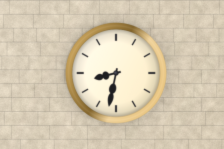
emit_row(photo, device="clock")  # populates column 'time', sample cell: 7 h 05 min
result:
8 h 32 min
